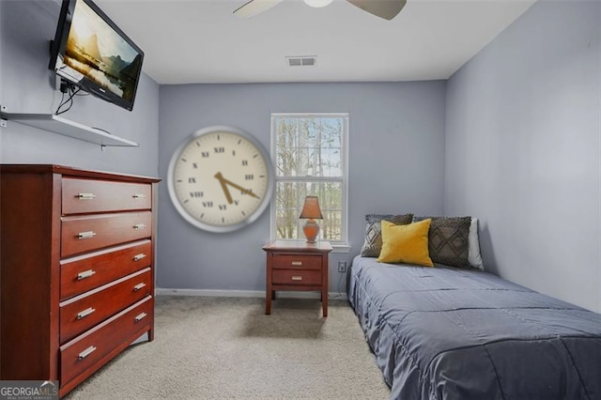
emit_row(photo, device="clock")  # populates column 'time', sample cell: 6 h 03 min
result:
5 h 20 min
